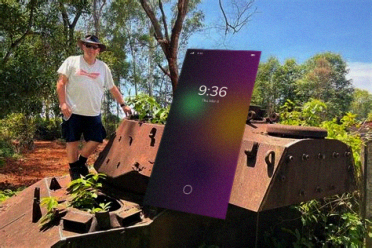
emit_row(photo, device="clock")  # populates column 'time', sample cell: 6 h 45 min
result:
9 h 36 min
